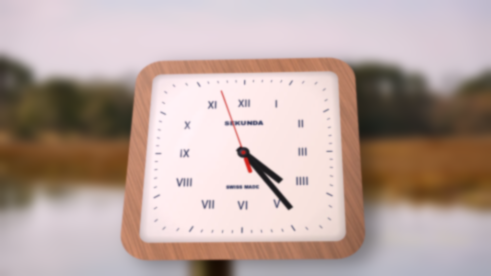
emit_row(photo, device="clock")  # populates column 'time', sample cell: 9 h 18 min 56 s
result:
4 h 23 min 57 s
